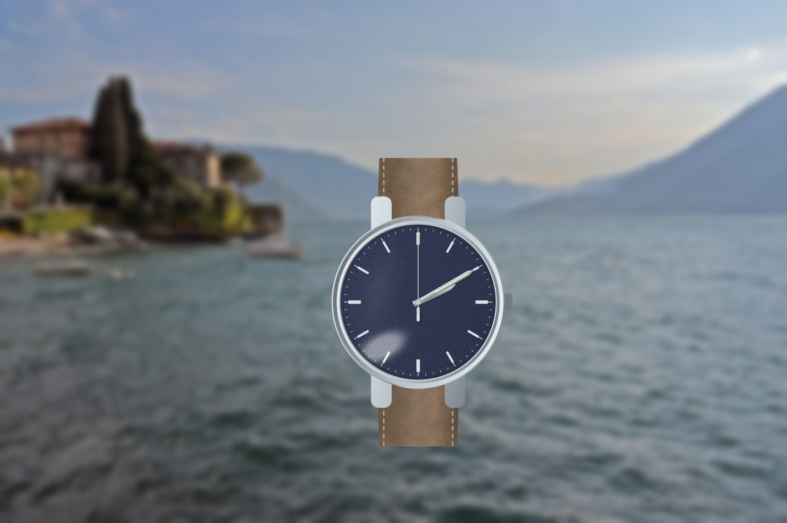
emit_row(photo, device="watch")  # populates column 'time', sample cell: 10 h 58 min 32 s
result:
2 h 10 min 00 s
